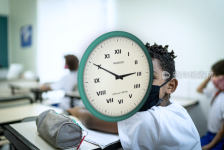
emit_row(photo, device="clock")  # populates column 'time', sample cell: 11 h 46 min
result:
2 h 50 min
